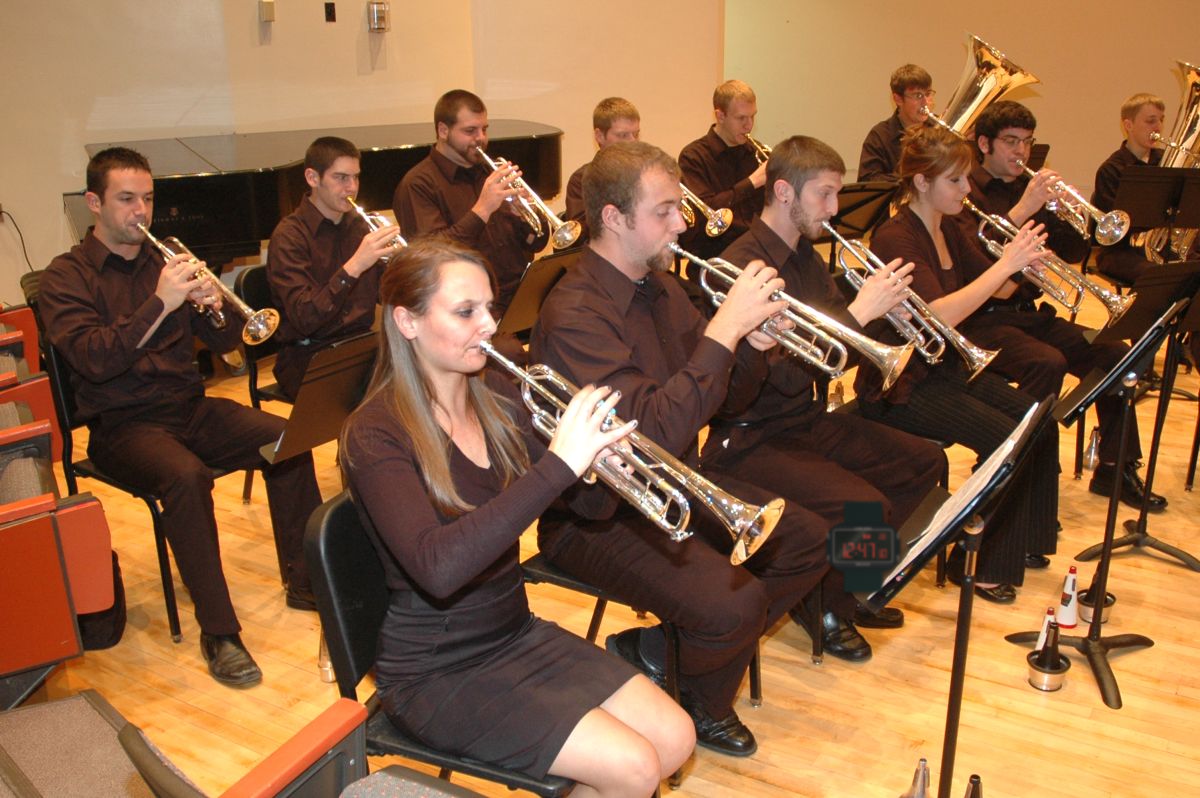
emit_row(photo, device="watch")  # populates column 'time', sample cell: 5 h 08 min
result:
12 h 47 min
